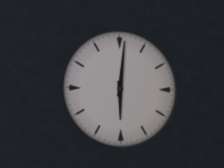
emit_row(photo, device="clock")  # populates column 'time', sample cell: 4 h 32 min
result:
6 h 01 min
